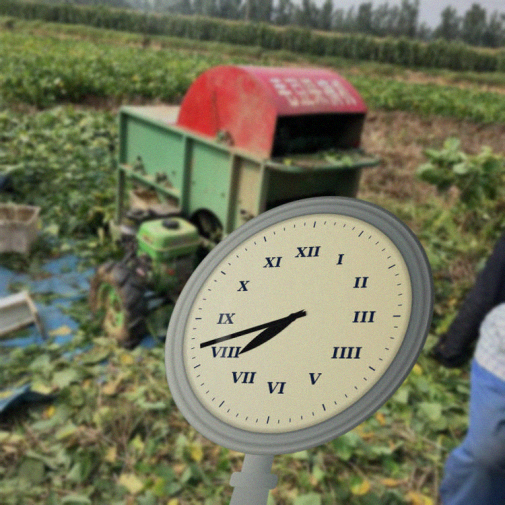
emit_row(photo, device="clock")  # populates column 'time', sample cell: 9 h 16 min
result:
7 h 42 min
